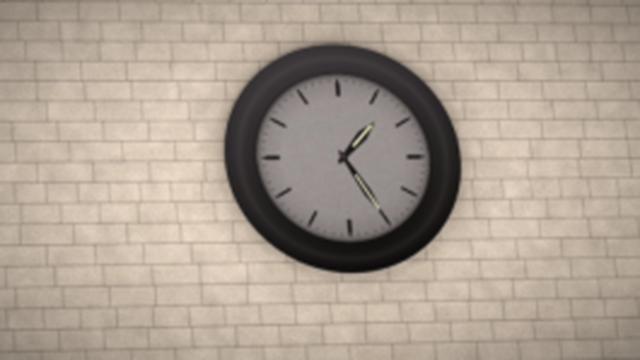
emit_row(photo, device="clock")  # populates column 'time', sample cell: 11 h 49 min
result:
1 h 25 min
